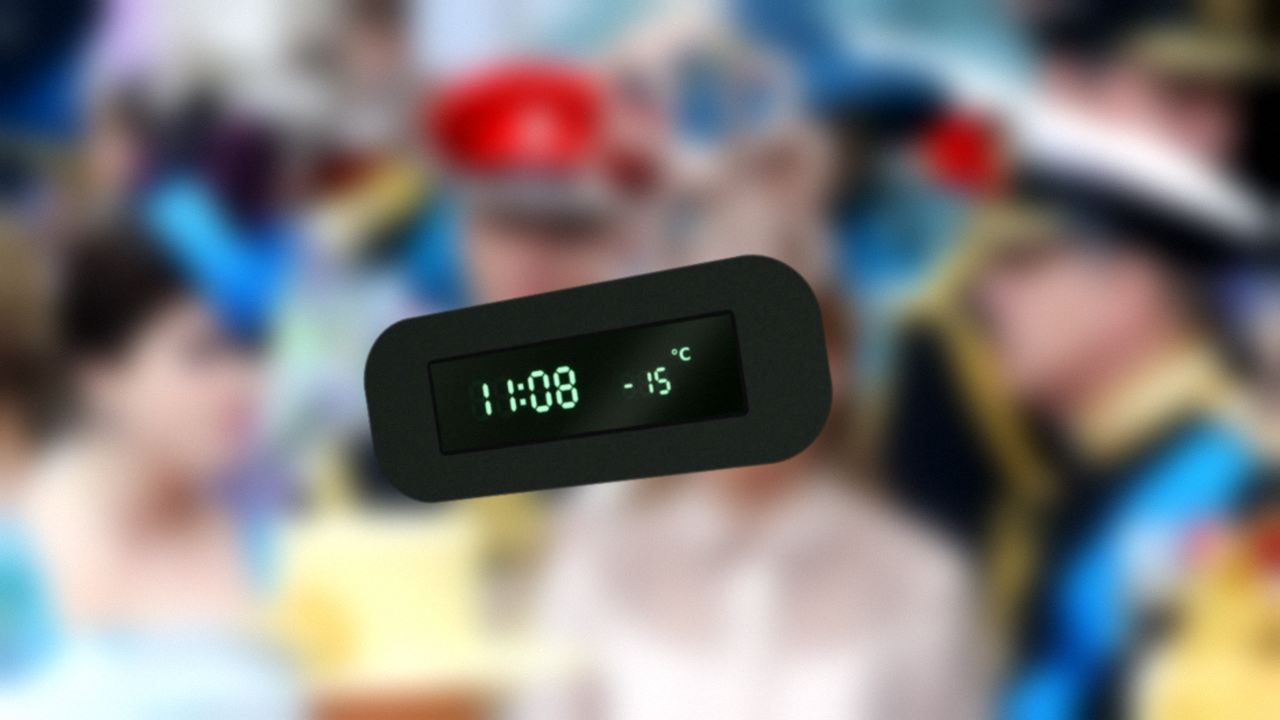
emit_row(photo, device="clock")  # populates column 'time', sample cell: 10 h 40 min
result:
11 h 08 min
